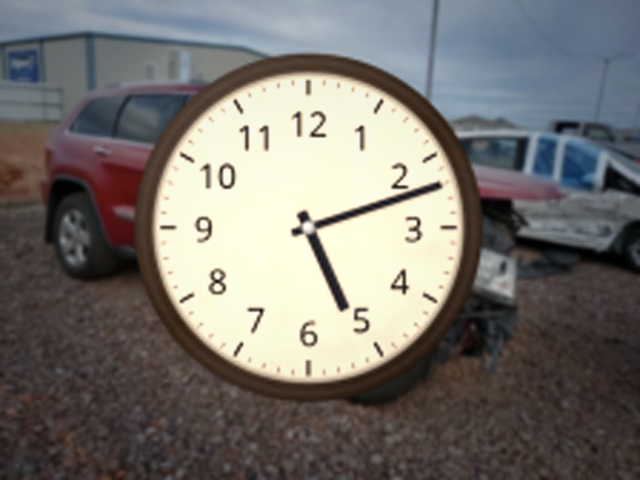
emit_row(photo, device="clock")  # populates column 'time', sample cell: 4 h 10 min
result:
5 h 12 min
